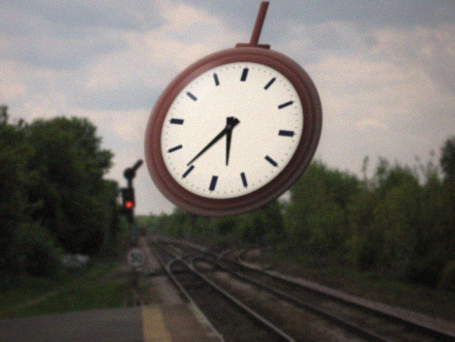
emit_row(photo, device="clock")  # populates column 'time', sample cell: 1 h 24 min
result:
5 h 36 min
